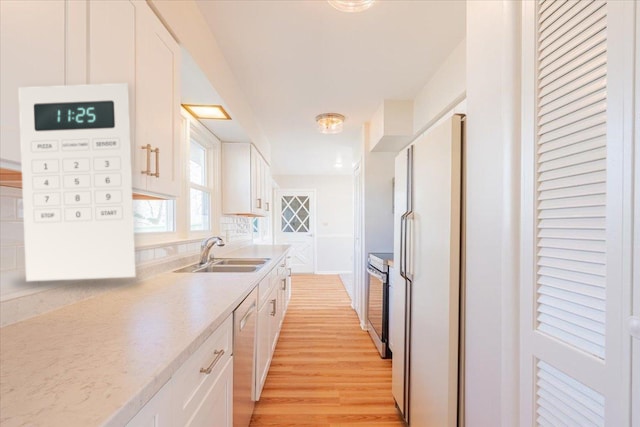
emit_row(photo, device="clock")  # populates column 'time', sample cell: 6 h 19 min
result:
11 h 25 min
